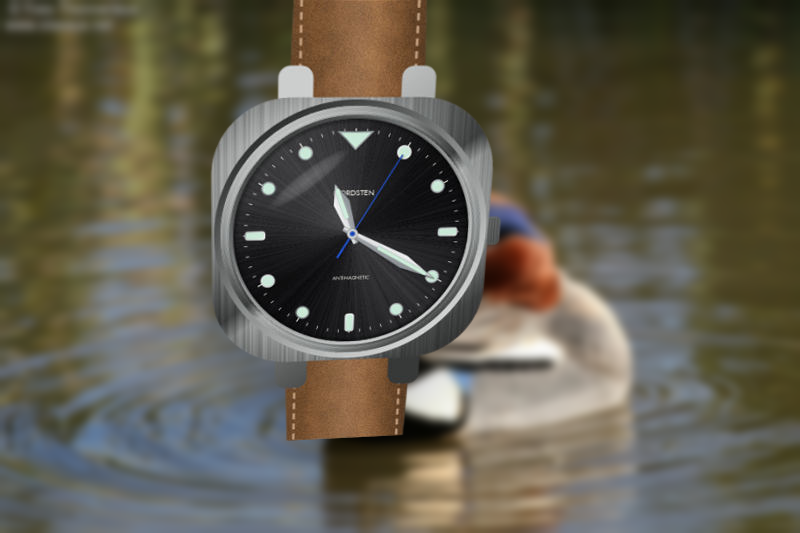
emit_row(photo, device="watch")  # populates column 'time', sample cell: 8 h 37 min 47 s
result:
11 h 20 min 05 s
